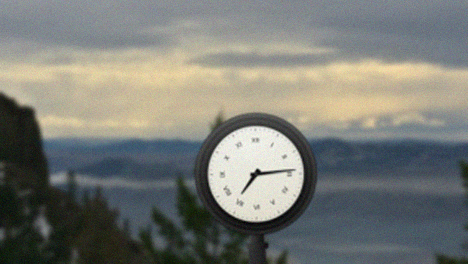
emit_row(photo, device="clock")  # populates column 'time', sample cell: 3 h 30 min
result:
7 h 14 min
